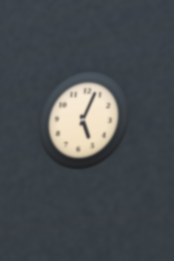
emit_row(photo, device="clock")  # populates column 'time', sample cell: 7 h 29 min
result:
5 h 03 min
